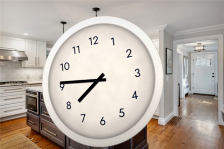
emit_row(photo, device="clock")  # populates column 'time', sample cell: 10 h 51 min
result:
7 h 46 min
